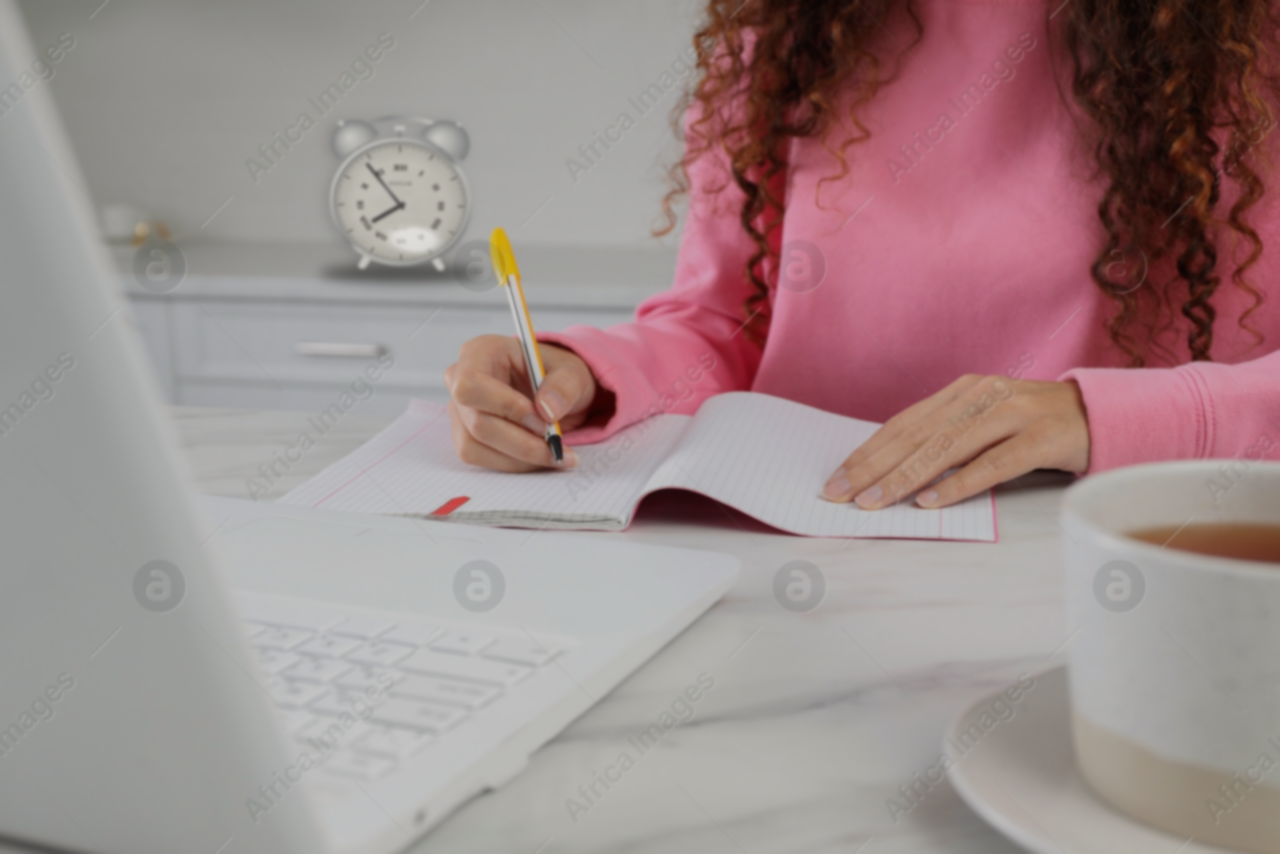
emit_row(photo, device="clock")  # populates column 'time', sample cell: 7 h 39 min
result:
7 h 54 min
